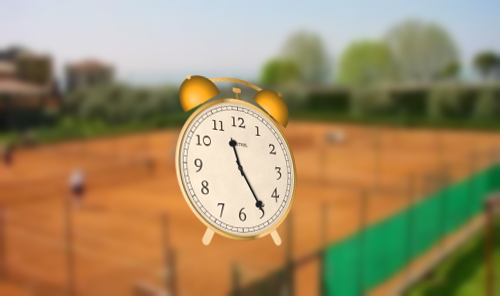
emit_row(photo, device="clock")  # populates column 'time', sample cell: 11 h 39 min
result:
11 h 25 min
